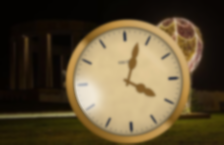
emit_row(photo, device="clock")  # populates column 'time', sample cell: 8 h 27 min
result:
4 h 03 min
